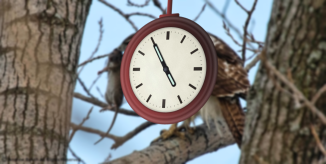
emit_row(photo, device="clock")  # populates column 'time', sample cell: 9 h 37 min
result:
4 h 55 min
